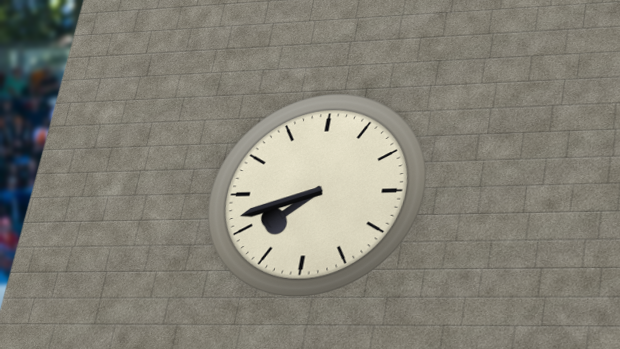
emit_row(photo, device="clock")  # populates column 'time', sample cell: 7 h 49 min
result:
7 h 42 min
